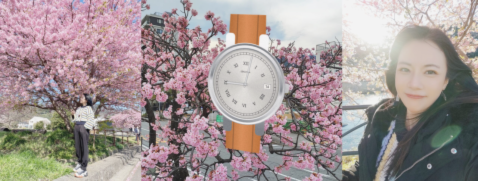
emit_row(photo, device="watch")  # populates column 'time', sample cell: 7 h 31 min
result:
9 h 02 min
